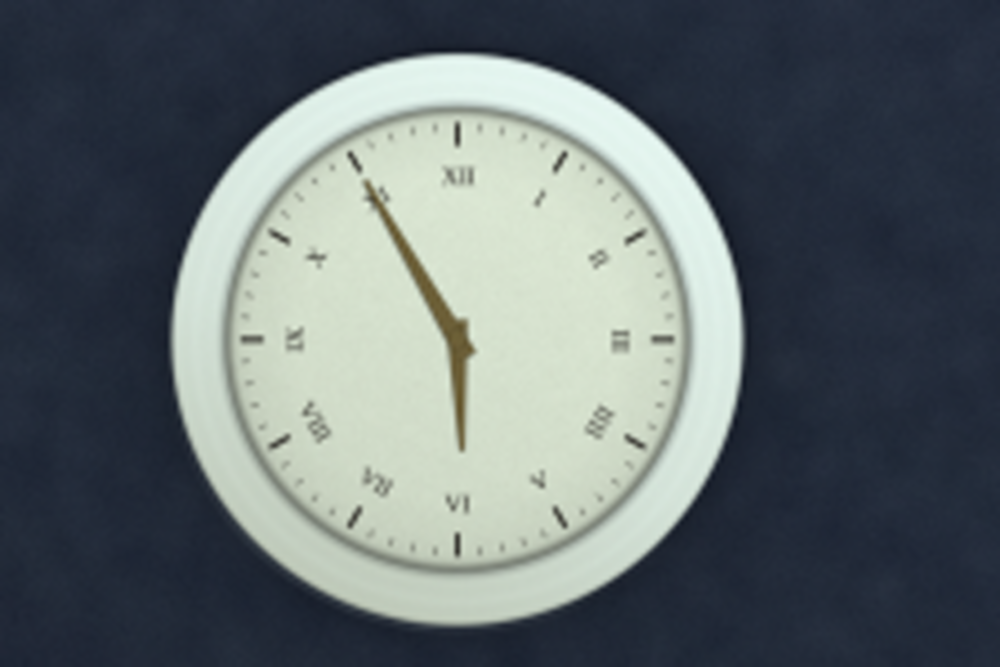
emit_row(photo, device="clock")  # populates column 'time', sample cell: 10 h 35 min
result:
5 h 55 min
